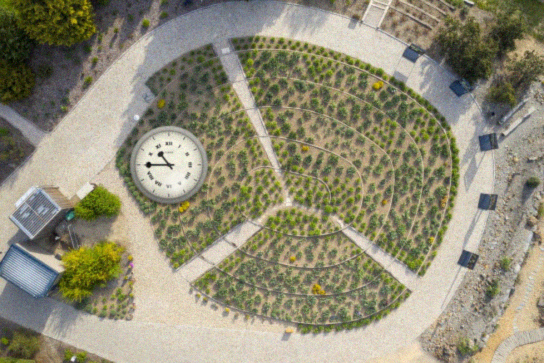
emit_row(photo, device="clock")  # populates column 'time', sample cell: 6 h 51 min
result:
10 h 45 min
